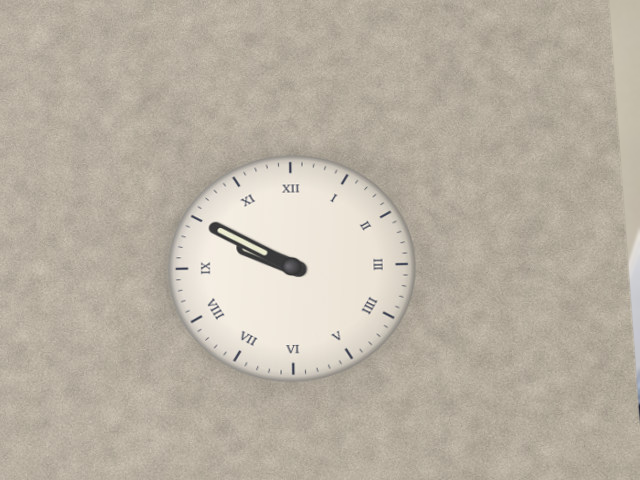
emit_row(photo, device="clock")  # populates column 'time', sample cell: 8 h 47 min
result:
9 h 50 min
